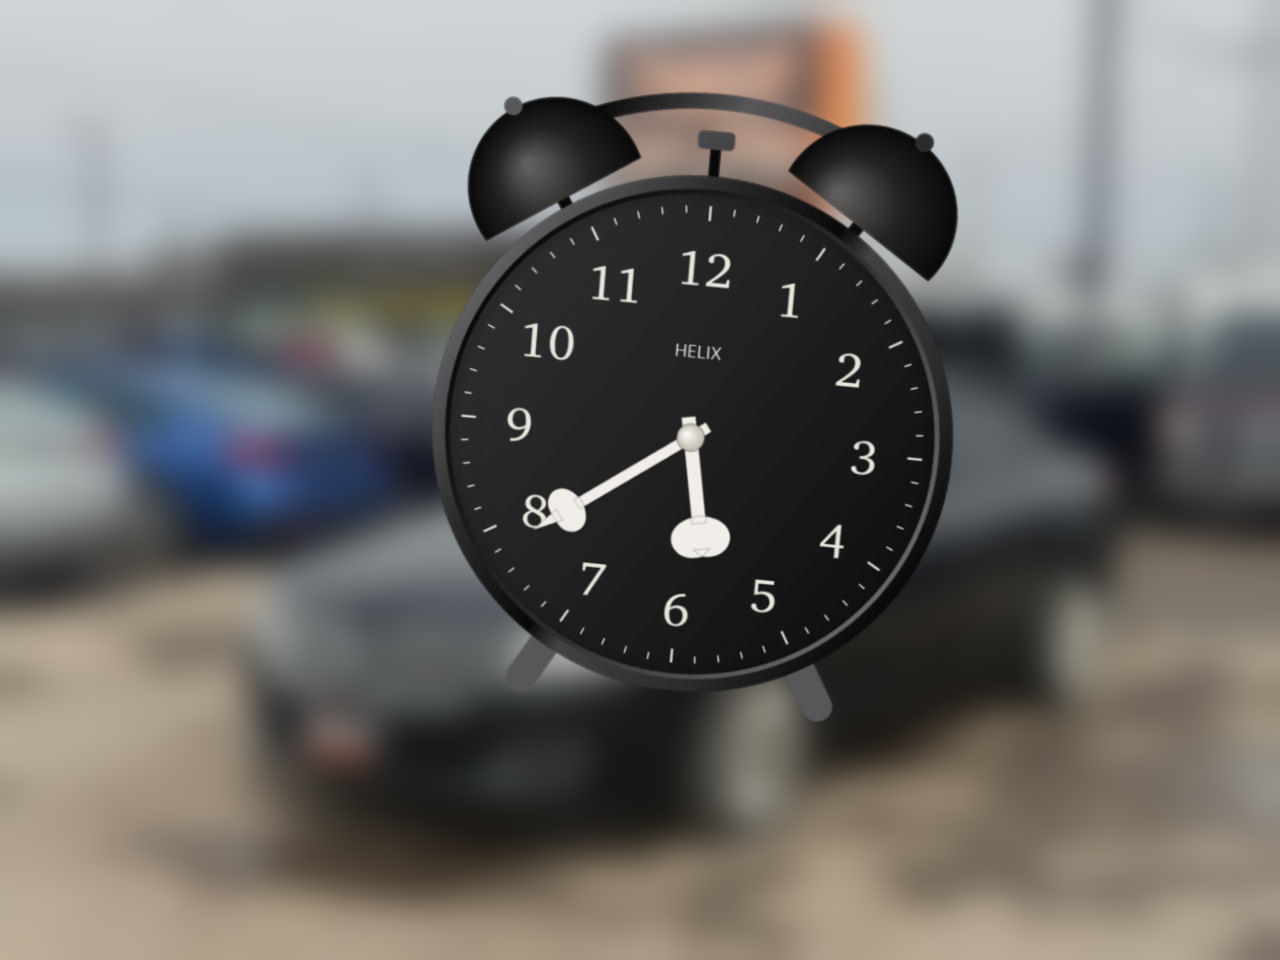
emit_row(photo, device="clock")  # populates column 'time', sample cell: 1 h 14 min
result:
5 h 39 min
